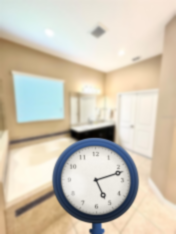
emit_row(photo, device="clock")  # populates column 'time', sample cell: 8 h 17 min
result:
5 h 12 min
